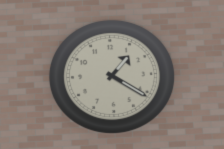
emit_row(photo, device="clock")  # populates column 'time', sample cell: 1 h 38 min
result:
1 h 21 min
